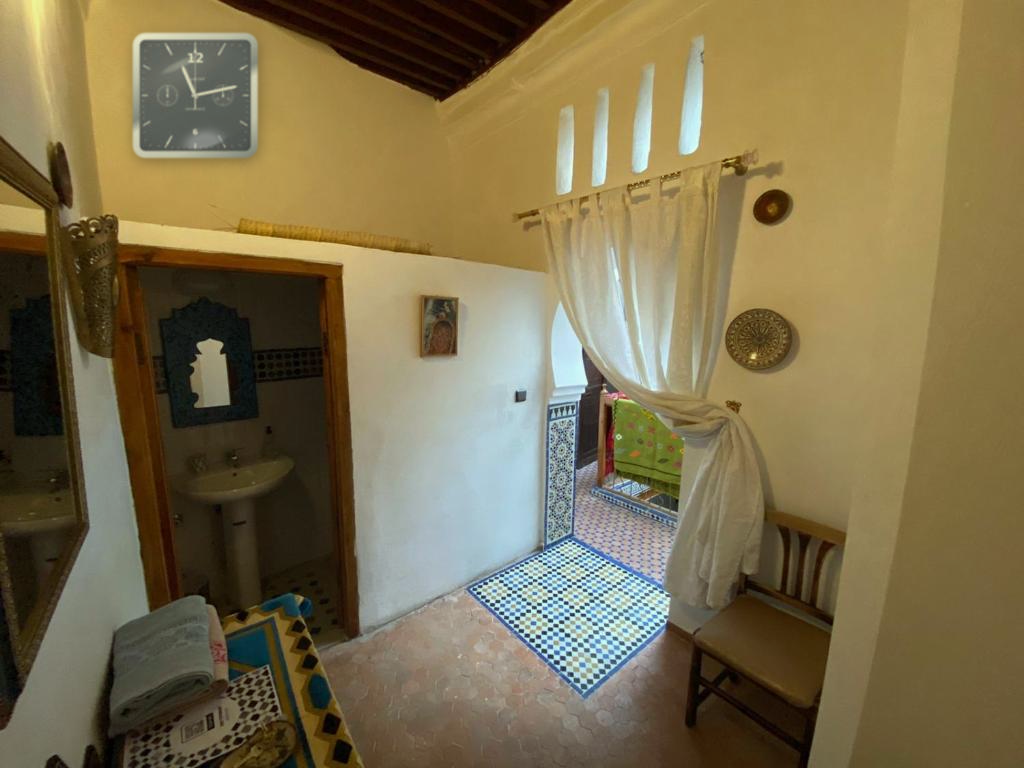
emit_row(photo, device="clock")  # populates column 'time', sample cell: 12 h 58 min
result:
11 h 13 min
